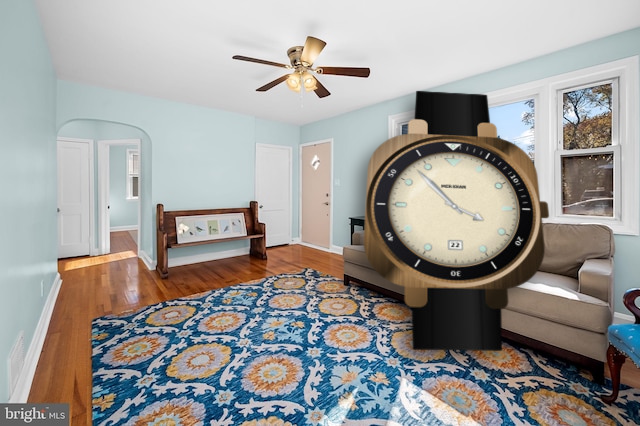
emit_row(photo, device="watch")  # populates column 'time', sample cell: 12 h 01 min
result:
3 h 53 min
